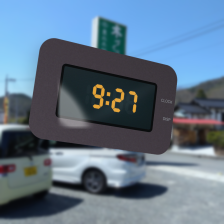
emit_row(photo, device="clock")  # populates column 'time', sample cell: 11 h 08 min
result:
9 h 27 min
